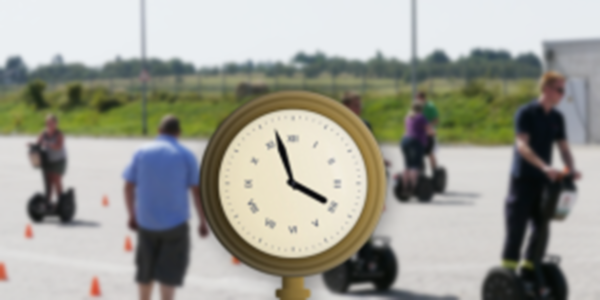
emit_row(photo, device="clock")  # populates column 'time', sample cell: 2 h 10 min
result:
3 h 57 min
